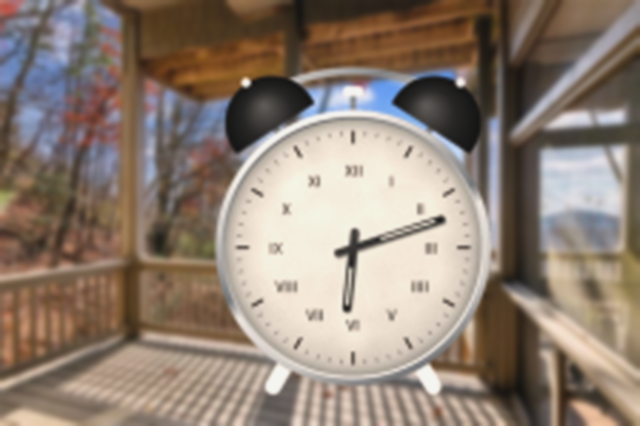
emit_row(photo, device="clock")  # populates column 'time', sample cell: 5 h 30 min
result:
6 h 12 min
